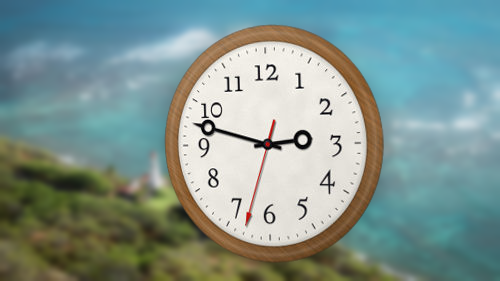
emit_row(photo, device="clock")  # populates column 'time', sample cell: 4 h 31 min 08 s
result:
2 h 47 min 33 s
